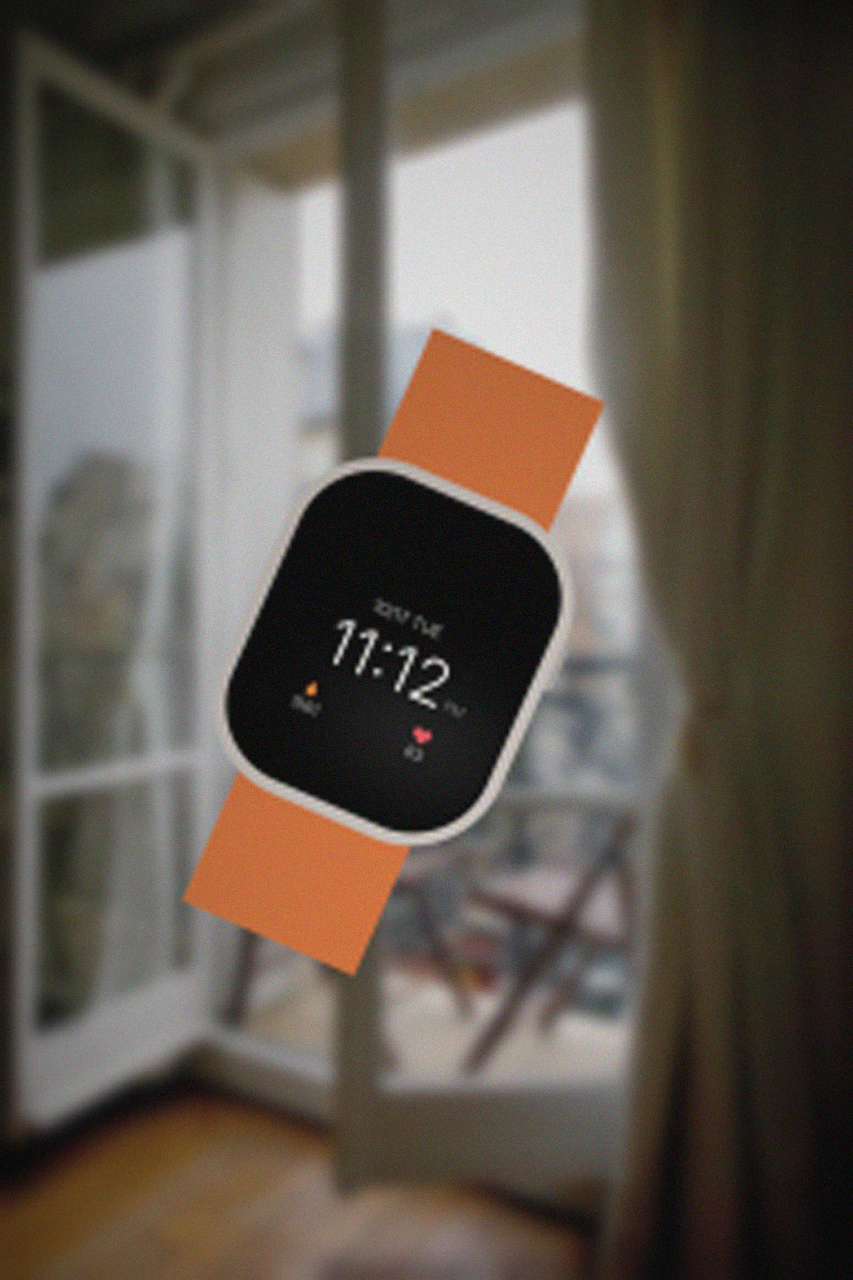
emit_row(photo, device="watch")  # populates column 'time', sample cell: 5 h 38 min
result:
11 h 12 min
